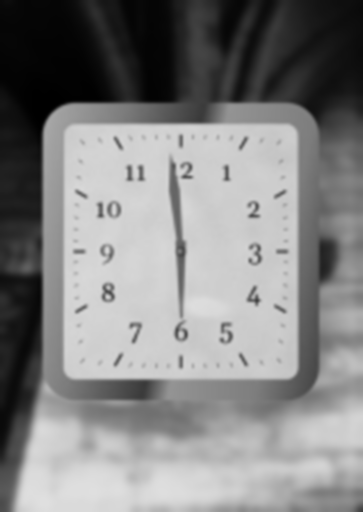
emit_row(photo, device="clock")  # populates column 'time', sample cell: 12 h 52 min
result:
5 h 59 min
